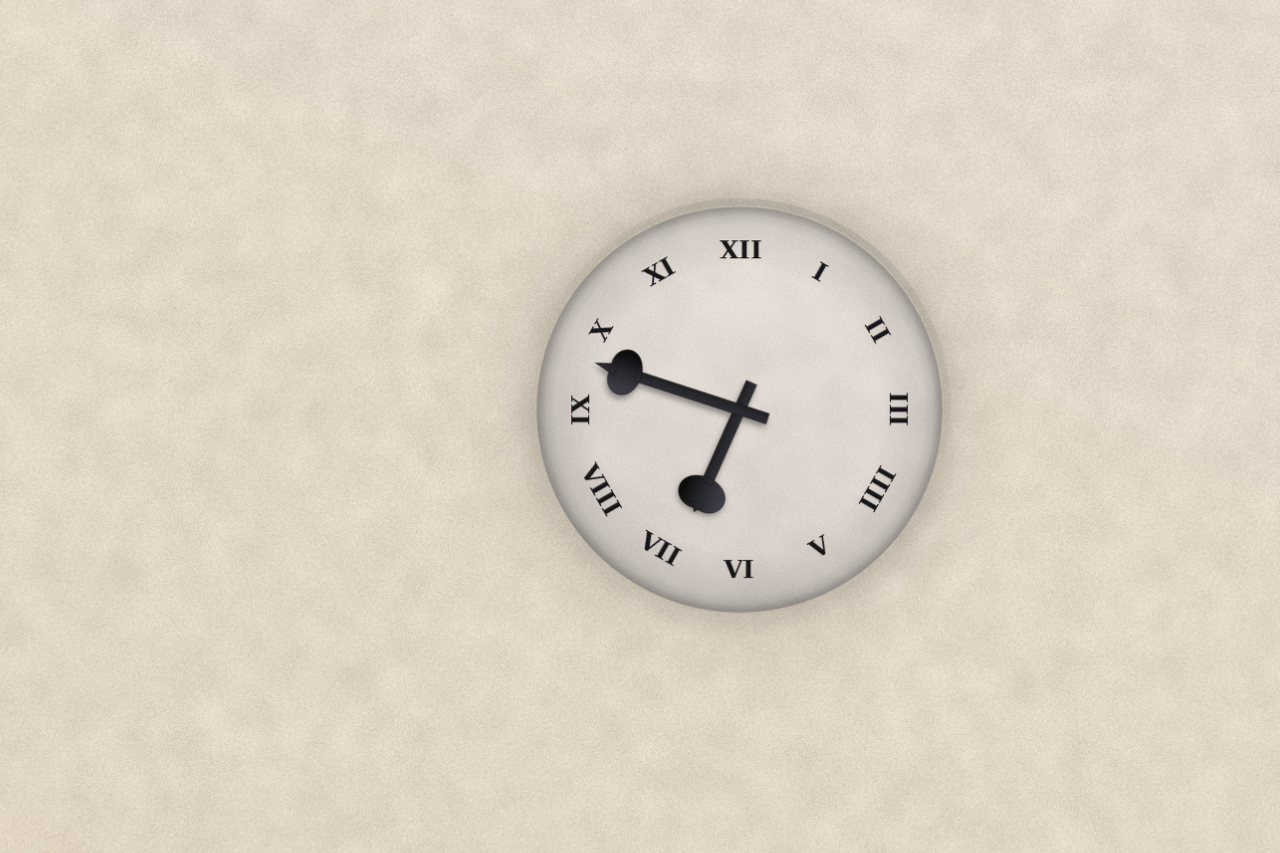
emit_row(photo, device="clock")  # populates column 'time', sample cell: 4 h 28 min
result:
6 h 48 min
